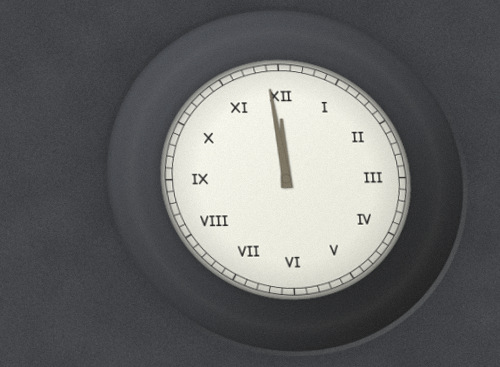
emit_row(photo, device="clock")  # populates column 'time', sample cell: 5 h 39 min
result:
11 h 59 min
